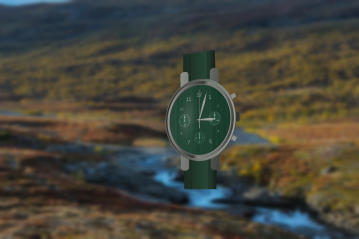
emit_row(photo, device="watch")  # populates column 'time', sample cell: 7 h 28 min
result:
3 h 03 min
